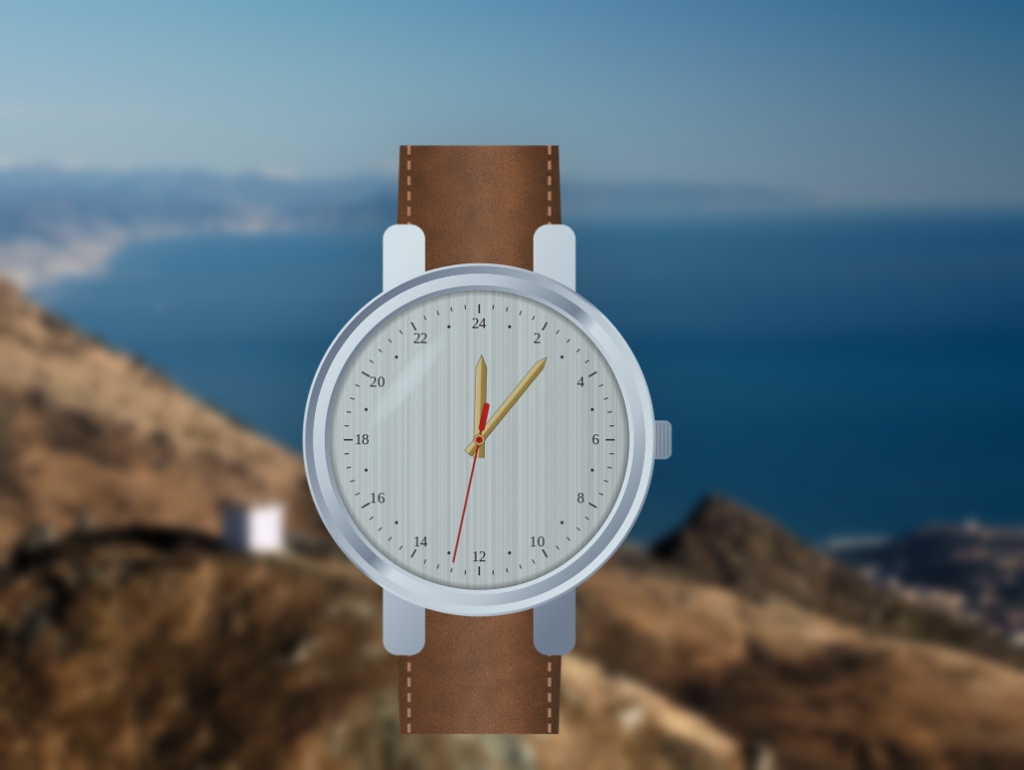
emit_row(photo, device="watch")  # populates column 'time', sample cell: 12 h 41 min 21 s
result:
0 h 06 min 32 s
